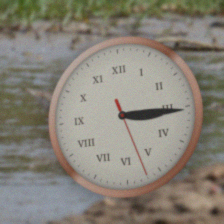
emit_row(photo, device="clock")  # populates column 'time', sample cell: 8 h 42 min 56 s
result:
3 h 15 min 27 s
